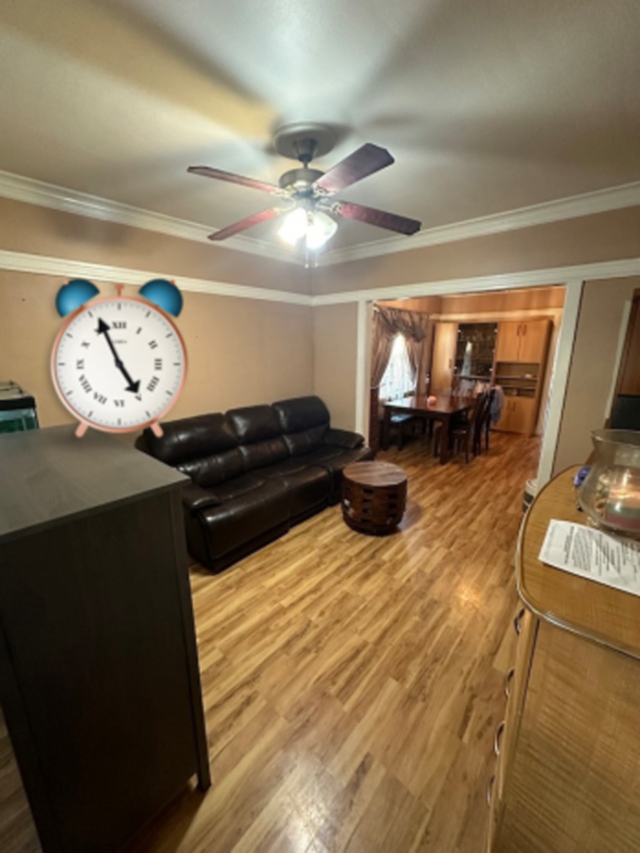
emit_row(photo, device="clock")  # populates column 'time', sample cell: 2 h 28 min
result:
4 h 56 min
